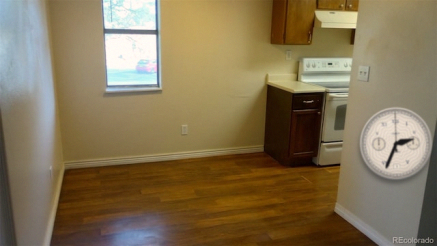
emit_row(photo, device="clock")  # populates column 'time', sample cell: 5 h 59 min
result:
2 h 34 min
